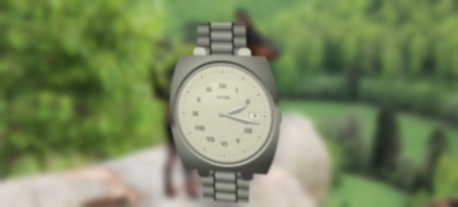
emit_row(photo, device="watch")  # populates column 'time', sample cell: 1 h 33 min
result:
2 h 17 min
